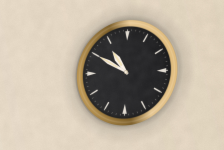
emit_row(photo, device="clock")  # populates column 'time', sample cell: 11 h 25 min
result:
10 h 50 min
